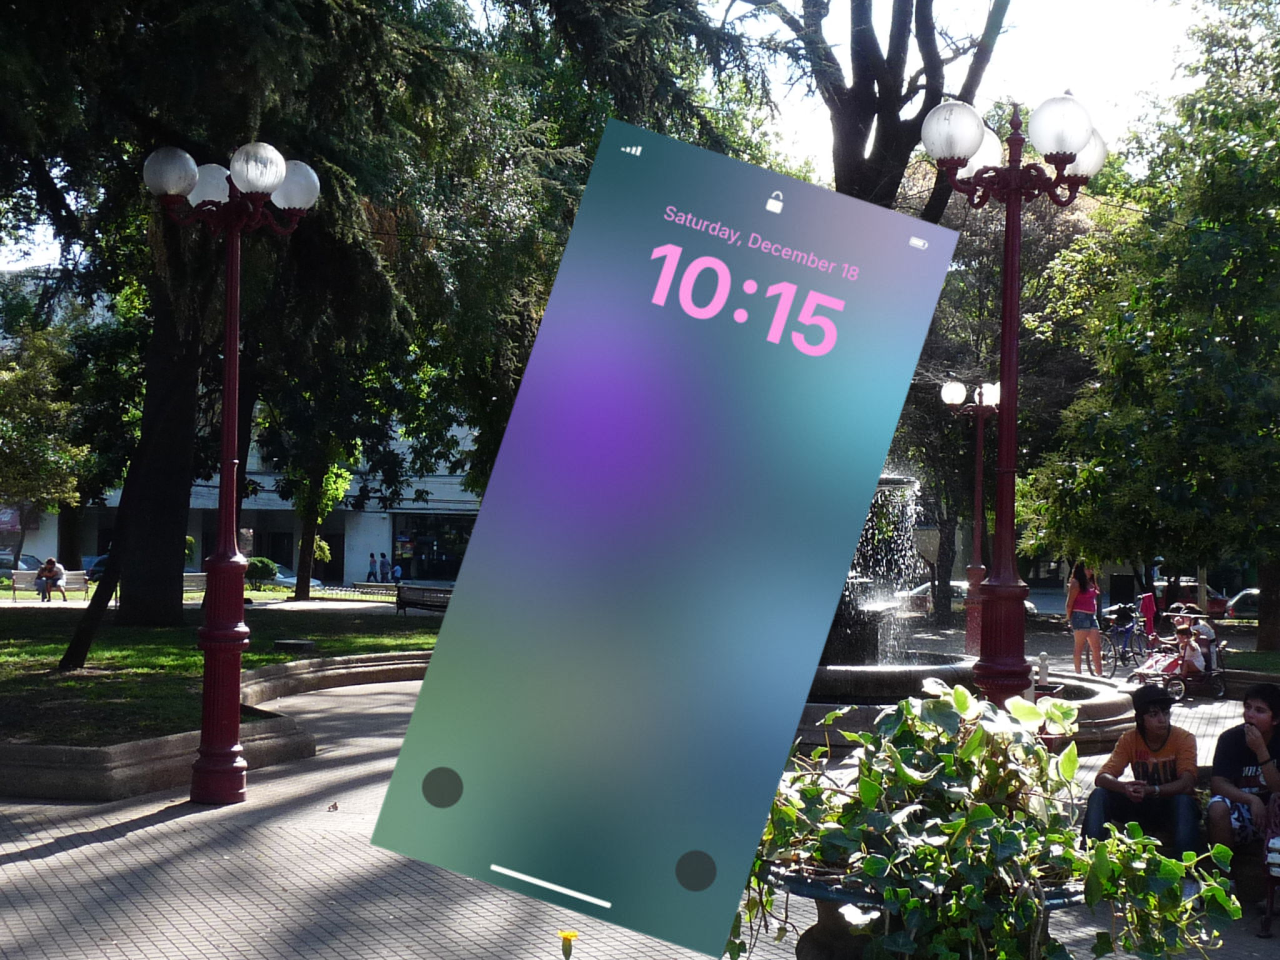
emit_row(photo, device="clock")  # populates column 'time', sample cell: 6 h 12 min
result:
10 h 15 min
